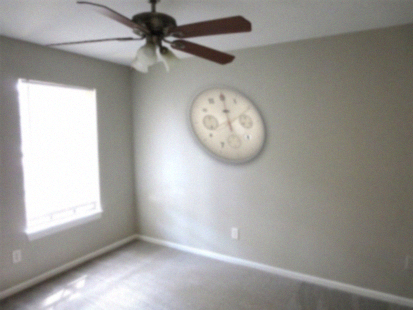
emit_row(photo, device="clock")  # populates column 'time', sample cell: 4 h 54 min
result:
8 h 10 min
